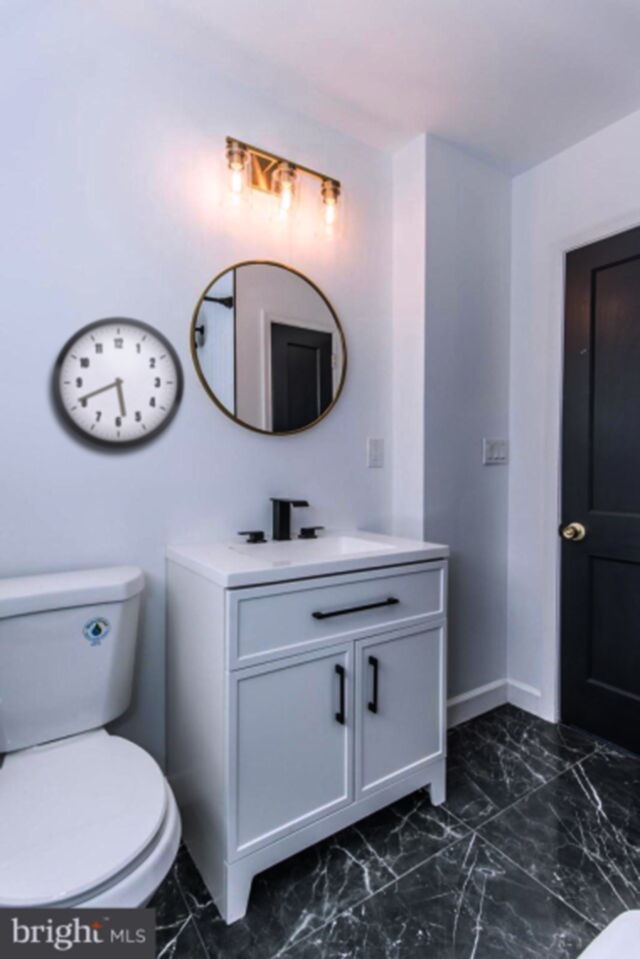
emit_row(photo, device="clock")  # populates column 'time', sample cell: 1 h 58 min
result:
5 h 41 min
